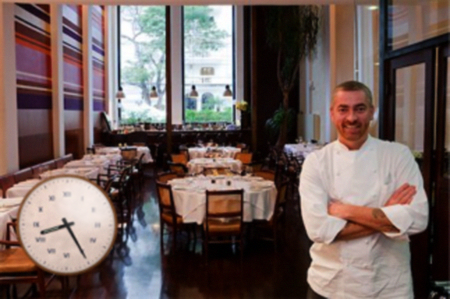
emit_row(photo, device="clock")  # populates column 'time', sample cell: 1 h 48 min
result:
8 h 25 min
